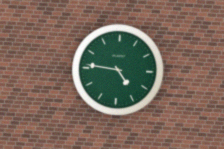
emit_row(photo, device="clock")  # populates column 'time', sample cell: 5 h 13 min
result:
4 h 46 min
